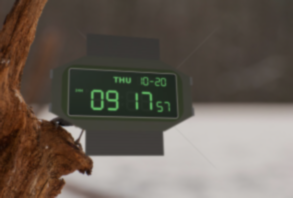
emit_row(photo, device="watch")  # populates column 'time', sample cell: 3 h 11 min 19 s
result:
9 h 17 min 57 s
